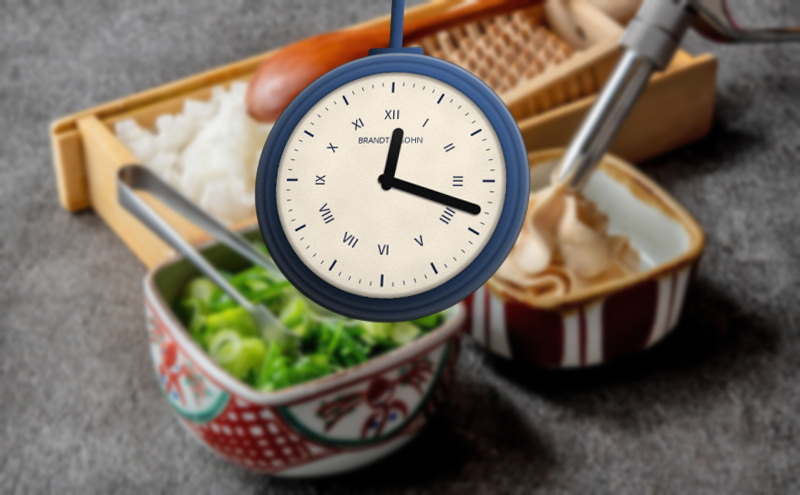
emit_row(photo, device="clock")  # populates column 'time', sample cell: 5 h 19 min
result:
12 h 18 min
